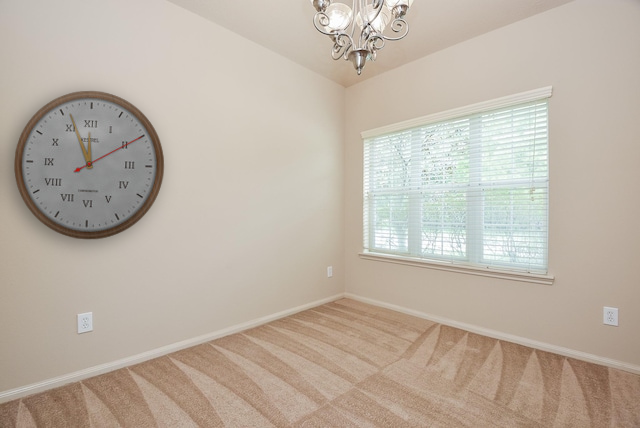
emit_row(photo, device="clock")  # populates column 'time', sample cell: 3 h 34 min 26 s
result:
11 h 56 min 10 s
